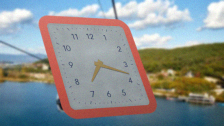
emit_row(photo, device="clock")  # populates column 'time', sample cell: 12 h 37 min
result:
7 h 18 min
